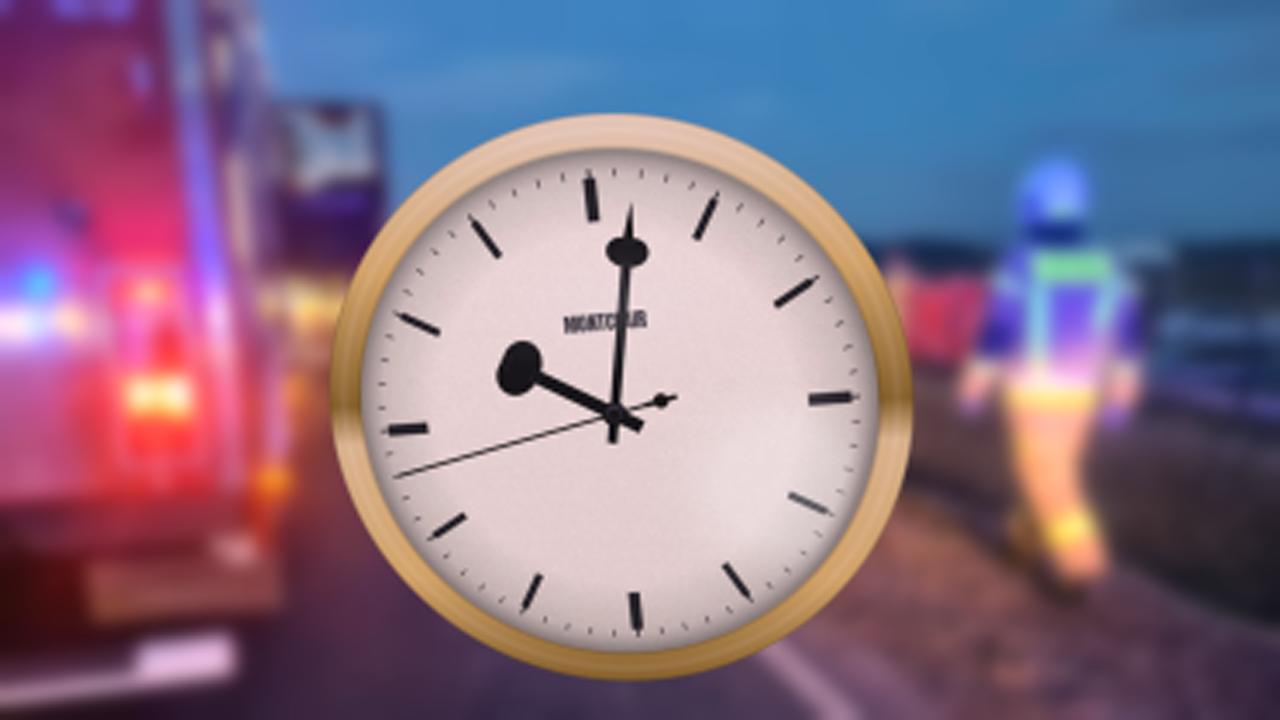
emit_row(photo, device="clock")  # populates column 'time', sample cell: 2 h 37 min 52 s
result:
10 h 01 min 43 s
